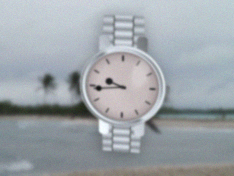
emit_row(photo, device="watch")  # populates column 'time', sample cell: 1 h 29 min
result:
9 h 44 min
